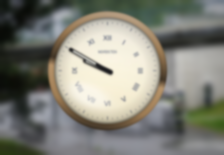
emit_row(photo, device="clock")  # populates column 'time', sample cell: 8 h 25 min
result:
9 h 50 min
